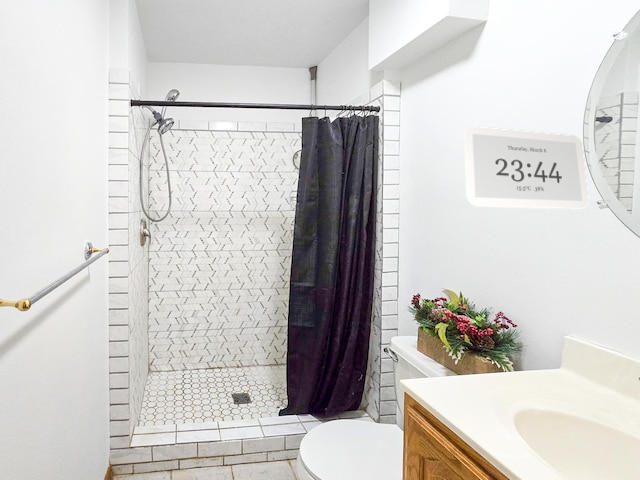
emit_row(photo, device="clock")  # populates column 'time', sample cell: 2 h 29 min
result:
23 h 44 min
